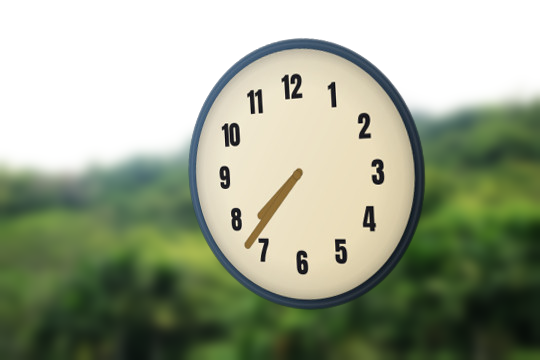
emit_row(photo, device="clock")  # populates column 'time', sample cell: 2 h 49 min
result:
7 h 37 min
